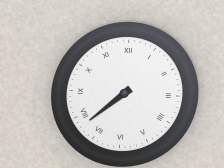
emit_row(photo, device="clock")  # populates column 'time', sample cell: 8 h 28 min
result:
7 h 38 min
